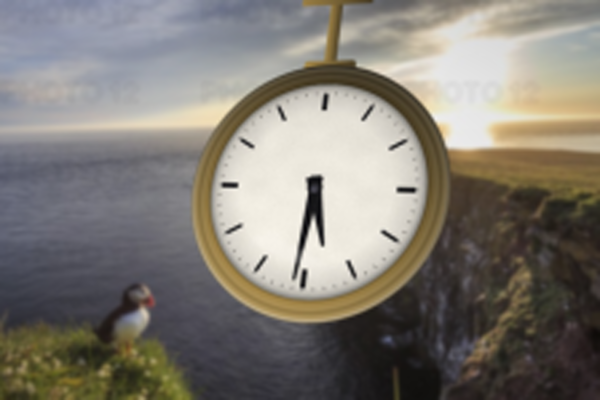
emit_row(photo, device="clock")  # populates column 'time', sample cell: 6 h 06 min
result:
5 h 31 min
